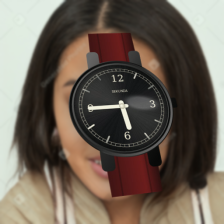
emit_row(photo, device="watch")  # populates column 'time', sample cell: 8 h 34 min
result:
5 h 45 min
